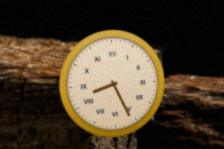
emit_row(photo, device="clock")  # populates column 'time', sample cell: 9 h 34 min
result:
8 h 26 min
